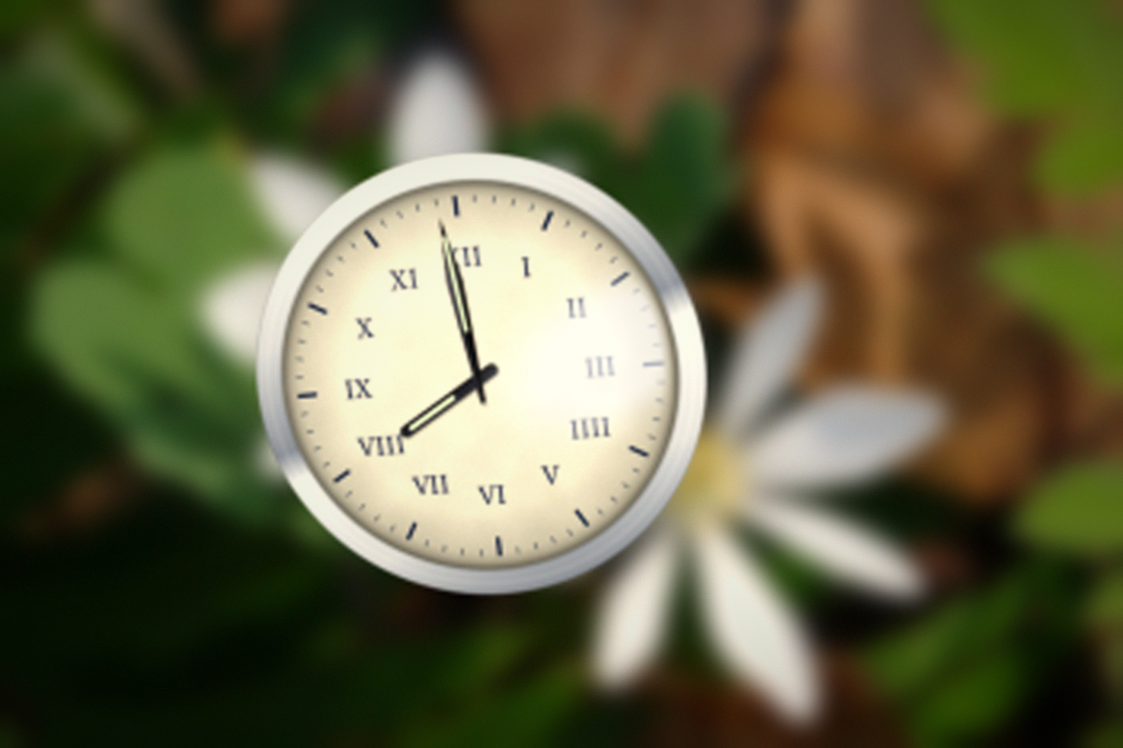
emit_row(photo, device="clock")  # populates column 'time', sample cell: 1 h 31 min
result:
7 h 59 min
